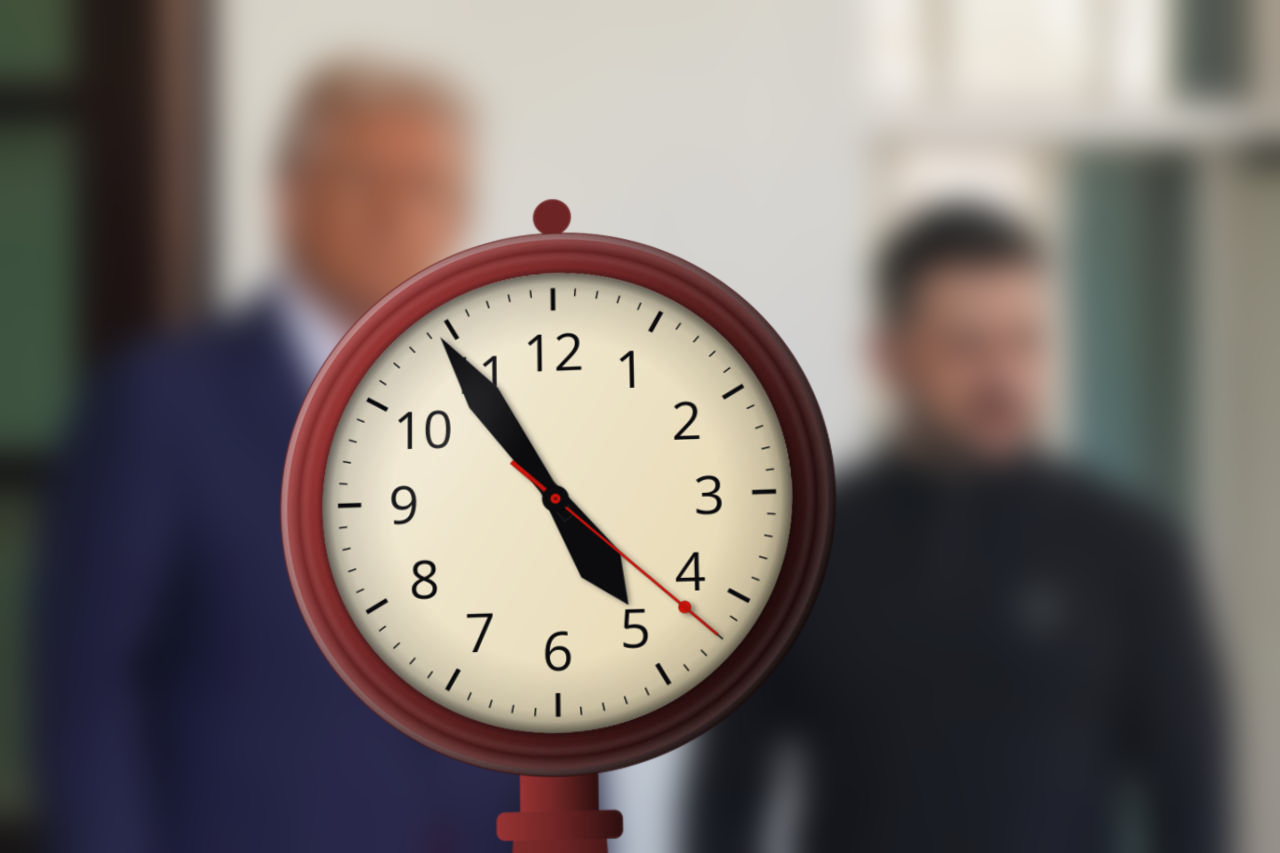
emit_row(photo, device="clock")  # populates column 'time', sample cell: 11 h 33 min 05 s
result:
4 h 54 min 22 s
